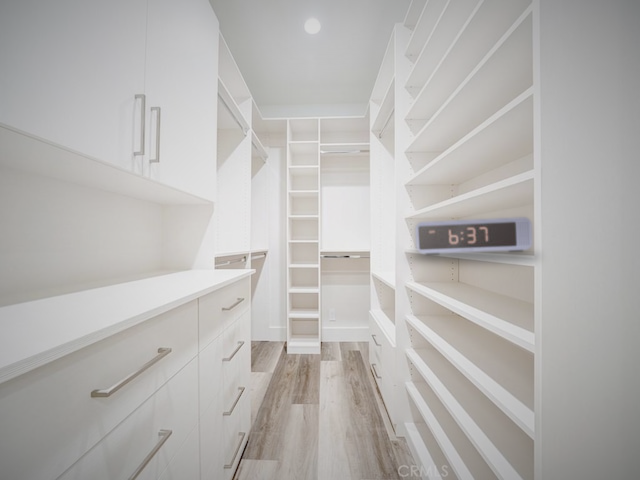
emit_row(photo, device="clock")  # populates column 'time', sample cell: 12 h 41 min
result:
6 h 37 min
